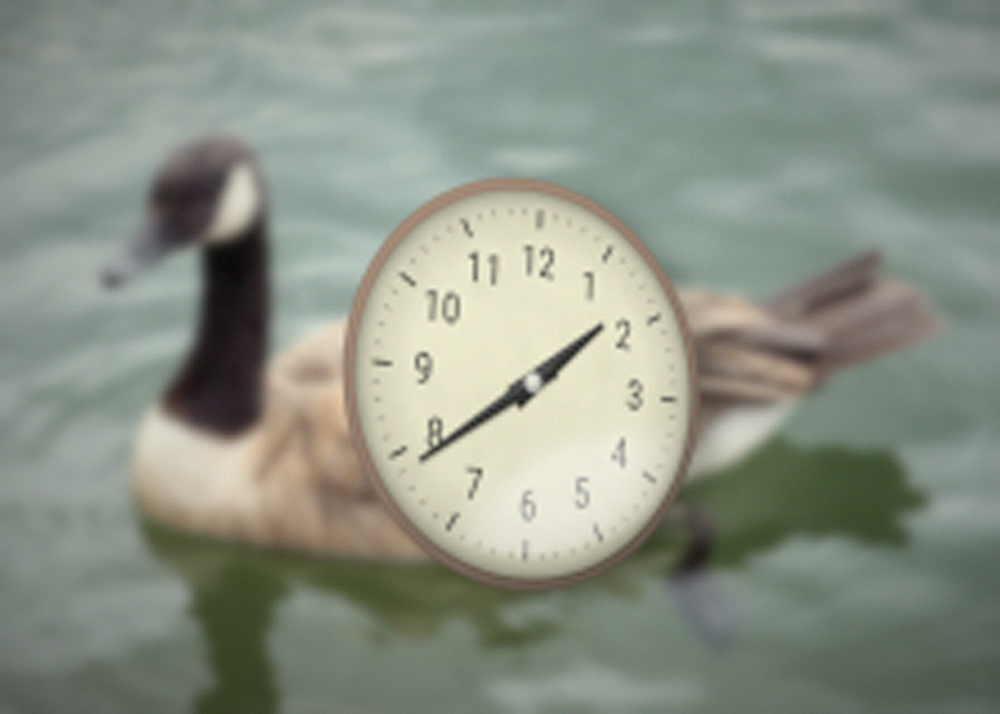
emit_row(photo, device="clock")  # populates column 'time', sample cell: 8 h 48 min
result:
1 h 39 min
